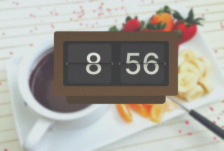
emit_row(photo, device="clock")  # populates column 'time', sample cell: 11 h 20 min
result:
8 h 56 min
